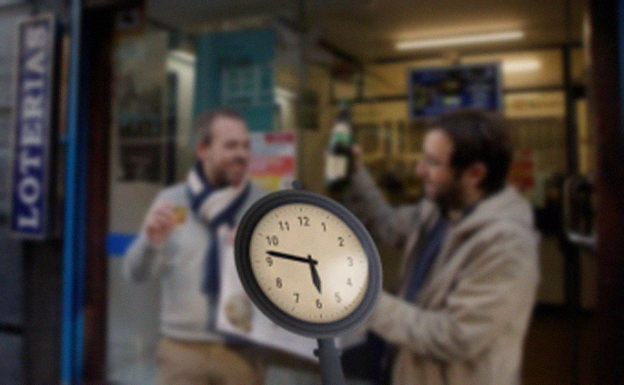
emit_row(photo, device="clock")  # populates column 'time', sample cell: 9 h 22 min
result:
5 h 47 min
